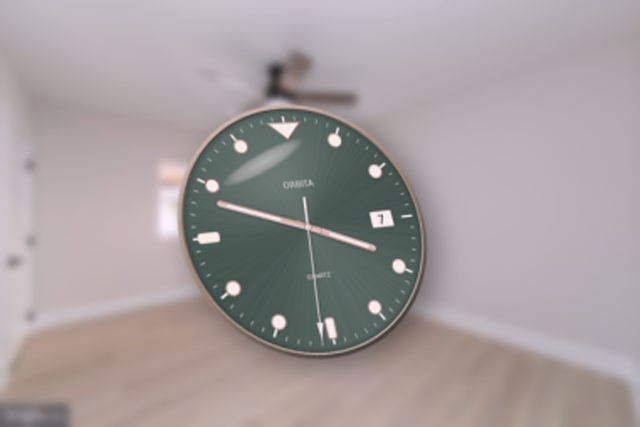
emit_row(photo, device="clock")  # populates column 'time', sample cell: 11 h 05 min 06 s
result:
3 h 48 min 31 s
